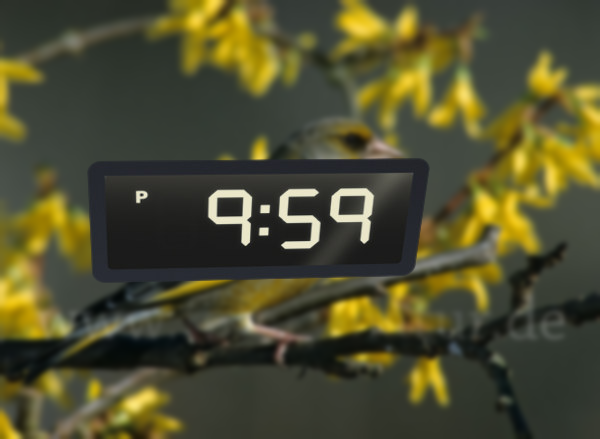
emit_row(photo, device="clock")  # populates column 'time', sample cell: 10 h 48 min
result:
9 h 59 min
